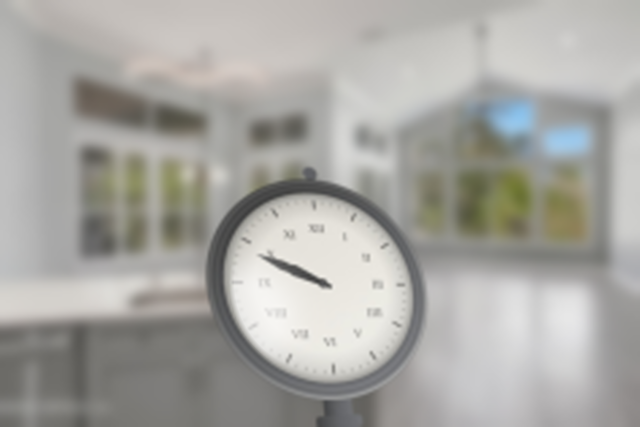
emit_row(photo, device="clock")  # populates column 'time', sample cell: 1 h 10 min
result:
9 h 49 min
